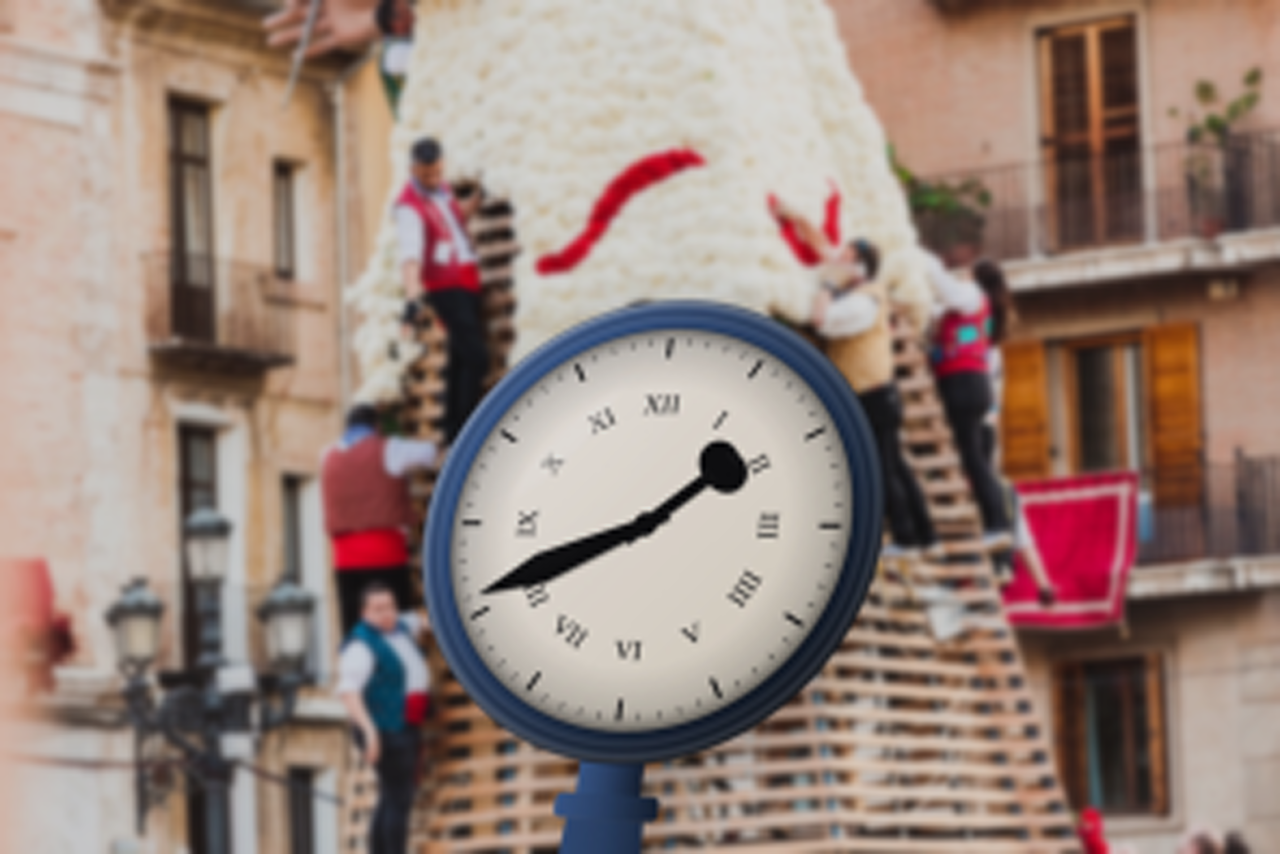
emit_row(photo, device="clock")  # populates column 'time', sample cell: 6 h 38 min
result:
1 h 41 min
